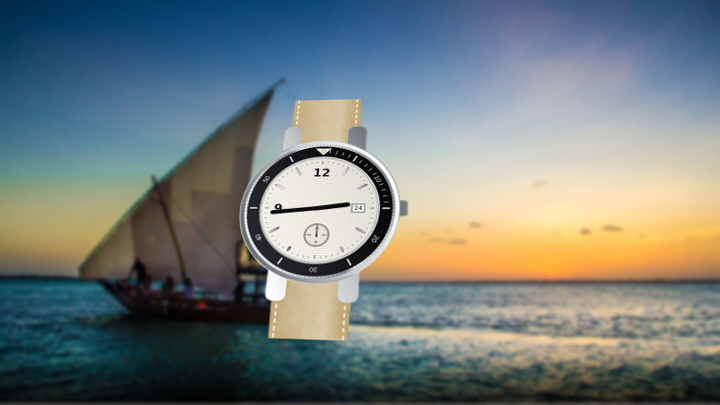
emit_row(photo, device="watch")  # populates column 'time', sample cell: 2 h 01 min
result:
2 h 44 min
